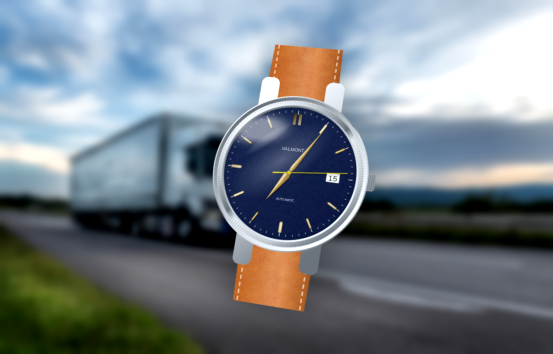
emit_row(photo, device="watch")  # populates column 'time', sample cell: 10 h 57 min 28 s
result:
7 h 05 min 14 s
